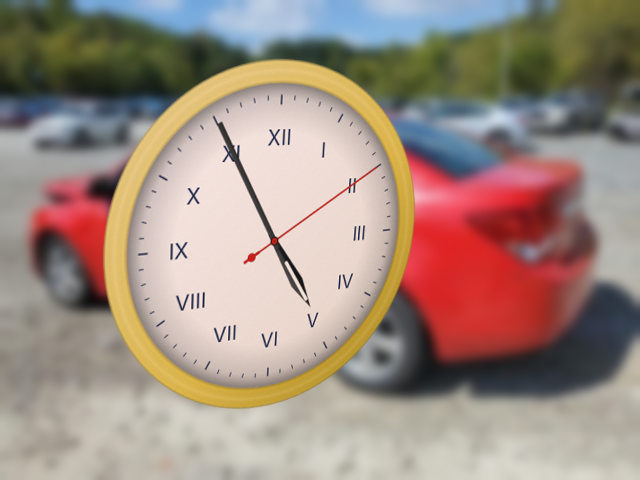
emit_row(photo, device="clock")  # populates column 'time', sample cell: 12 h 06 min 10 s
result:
4 h 55 min 10 s
